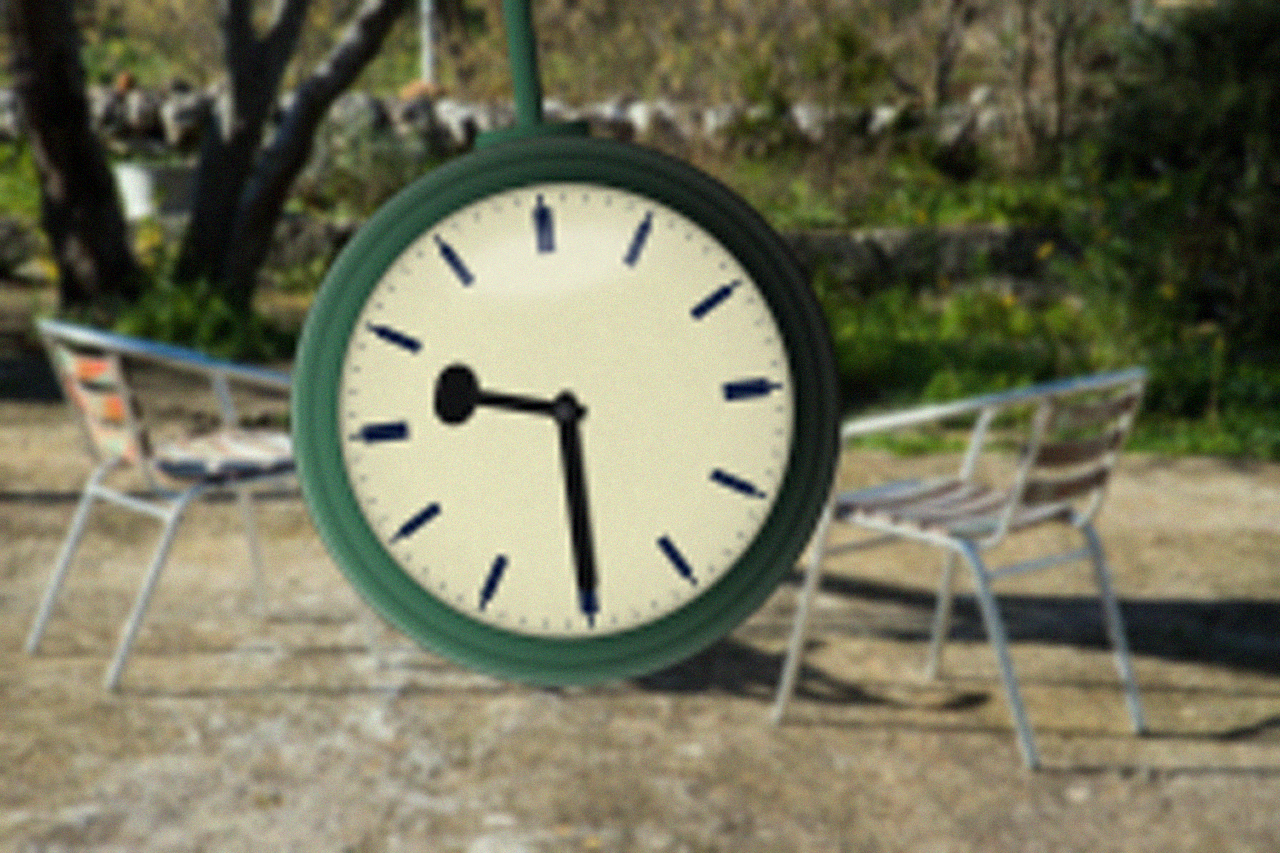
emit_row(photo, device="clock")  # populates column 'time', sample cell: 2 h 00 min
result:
9 h 30 min
